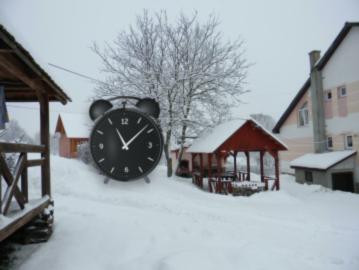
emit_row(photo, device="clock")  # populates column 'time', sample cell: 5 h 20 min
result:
11 h 08 min
